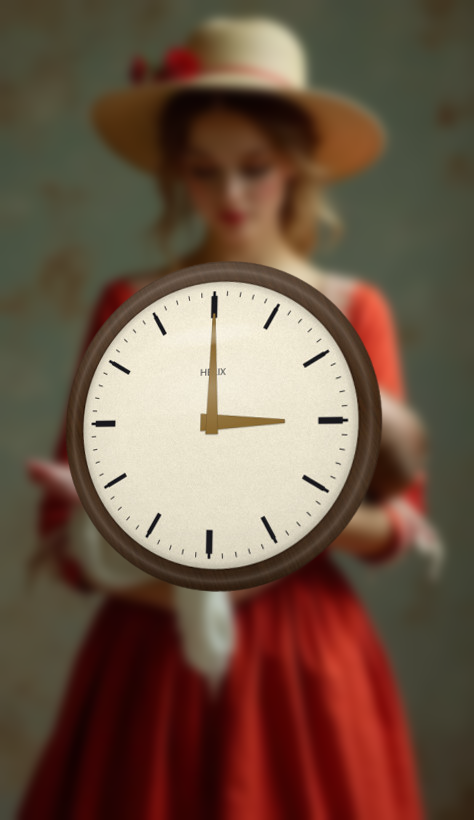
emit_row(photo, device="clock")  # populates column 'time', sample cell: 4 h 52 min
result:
3 h 00 min
